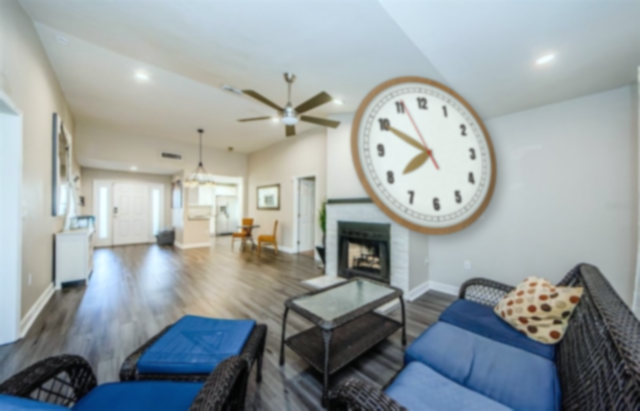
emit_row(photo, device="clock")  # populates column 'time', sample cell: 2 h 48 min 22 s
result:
7 h 49 min 56 s
